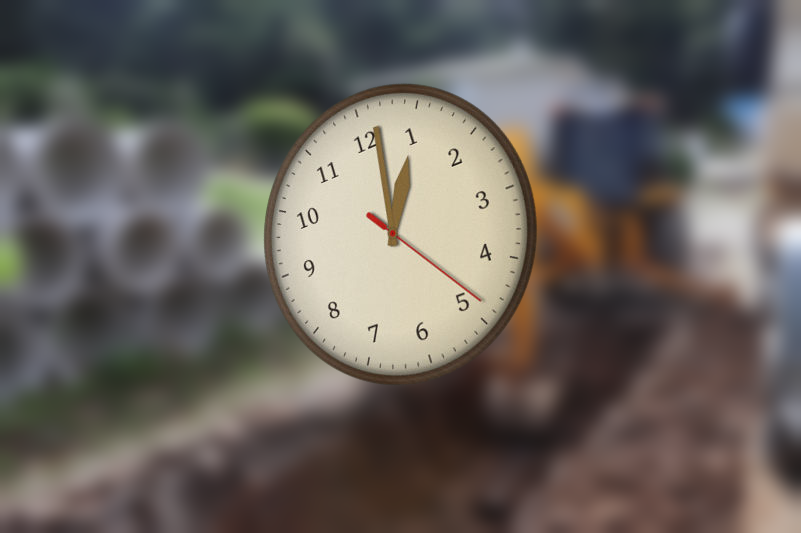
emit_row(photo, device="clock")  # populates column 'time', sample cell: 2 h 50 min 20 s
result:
1 h 01 min 24 s
